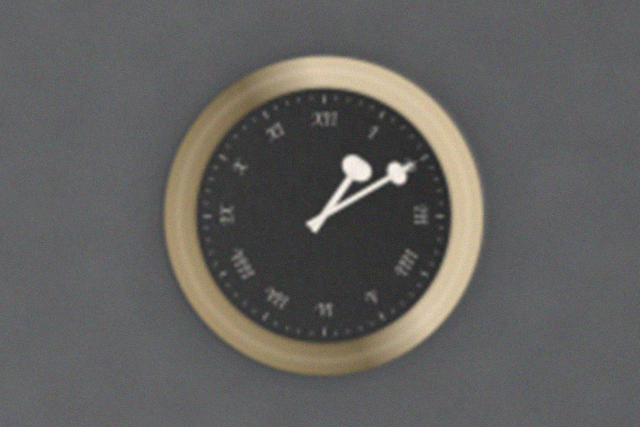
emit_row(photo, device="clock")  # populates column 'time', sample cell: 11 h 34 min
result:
1 h 10 min
